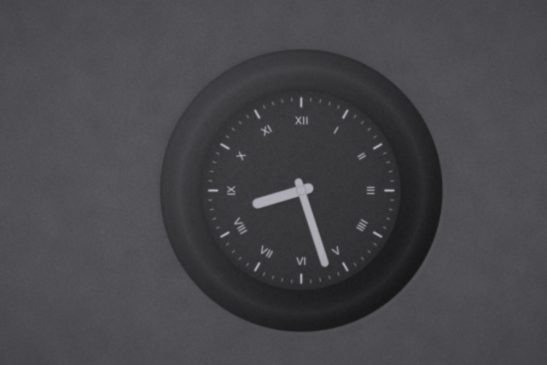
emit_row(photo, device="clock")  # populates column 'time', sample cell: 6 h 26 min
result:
8 h 27 min
